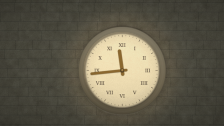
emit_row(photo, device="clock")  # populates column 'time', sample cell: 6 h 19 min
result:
11 h 44 min
